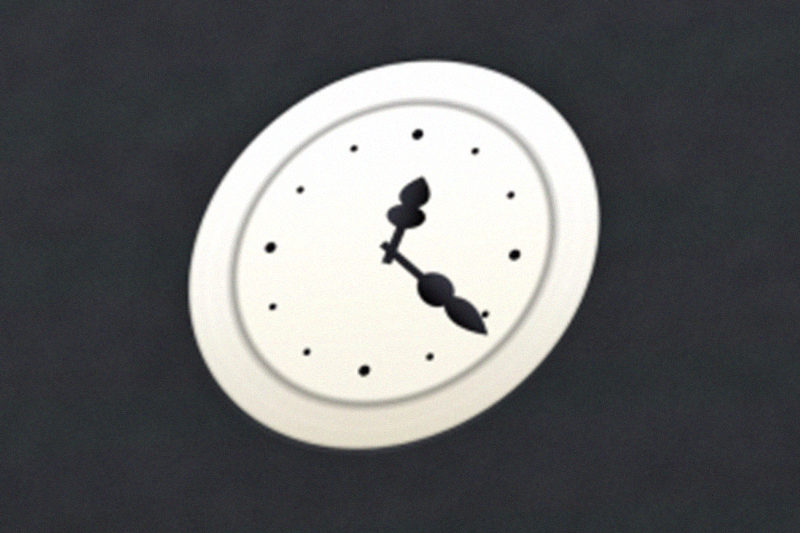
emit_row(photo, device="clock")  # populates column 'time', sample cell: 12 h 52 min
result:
12 h 21 min
